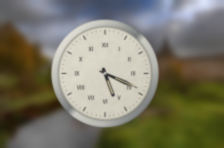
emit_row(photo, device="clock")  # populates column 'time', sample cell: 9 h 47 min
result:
5 h 19 min
